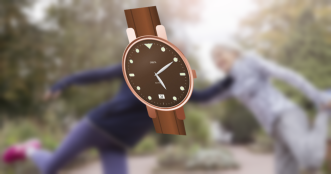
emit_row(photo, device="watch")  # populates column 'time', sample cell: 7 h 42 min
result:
5 h 10 min
